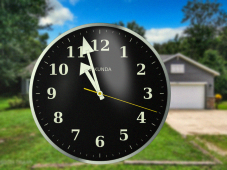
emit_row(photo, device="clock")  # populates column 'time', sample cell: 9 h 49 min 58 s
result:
10 h 57 min 18 s
